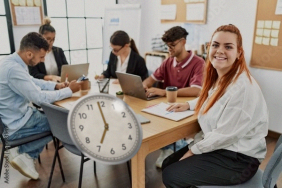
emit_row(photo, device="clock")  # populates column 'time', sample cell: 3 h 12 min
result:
6 h 59 min
